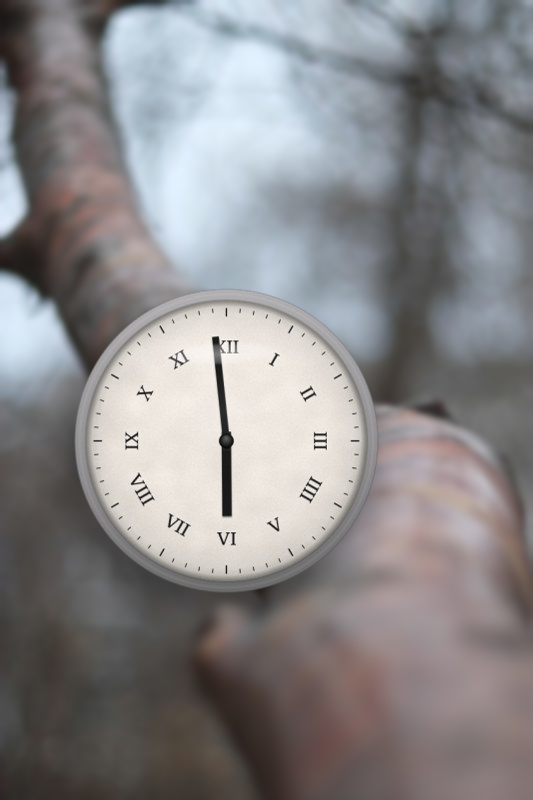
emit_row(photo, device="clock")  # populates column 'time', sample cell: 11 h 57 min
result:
5 h 59 min
